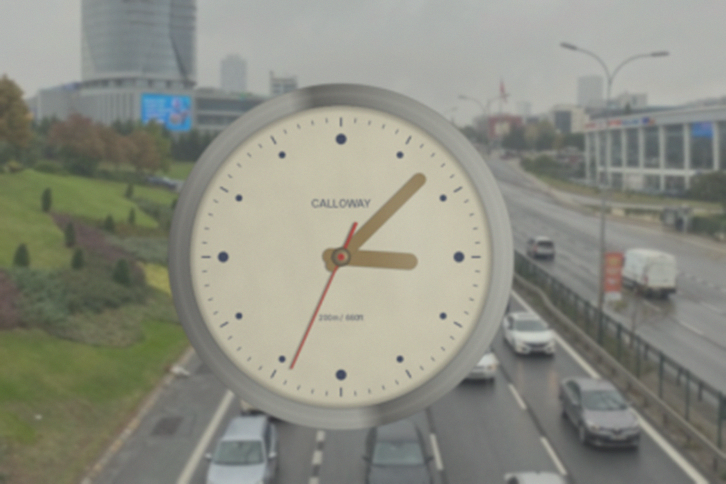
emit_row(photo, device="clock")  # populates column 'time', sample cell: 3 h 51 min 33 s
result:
3 h 07 min 34 s
